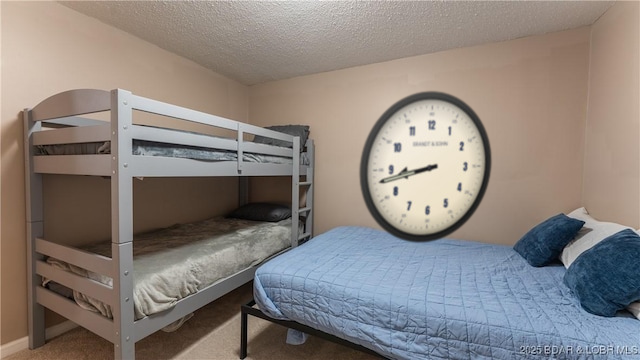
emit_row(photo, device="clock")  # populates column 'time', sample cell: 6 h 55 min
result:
8 h 43 min
